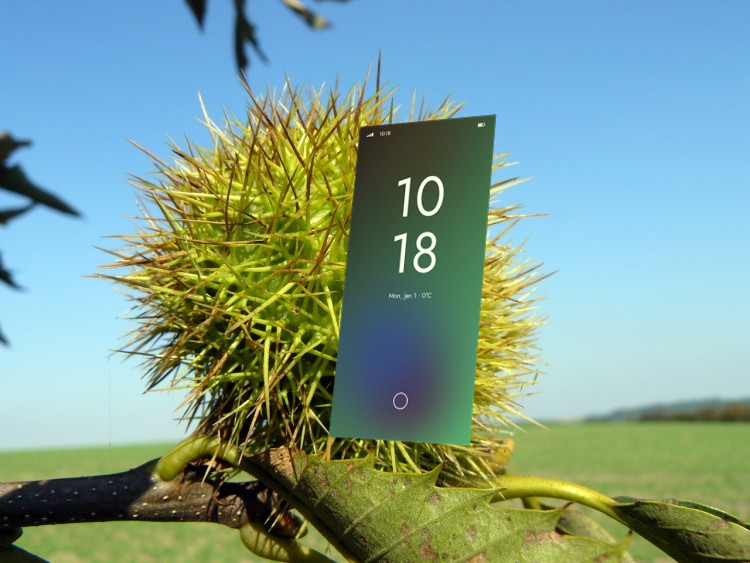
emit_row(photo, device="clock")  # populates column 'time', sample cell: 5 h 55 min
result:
10 h 18 min
